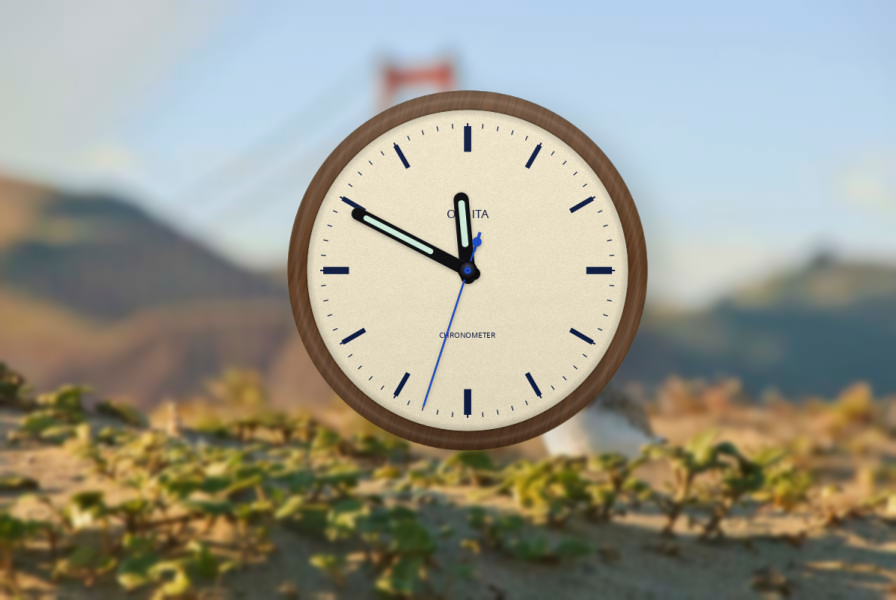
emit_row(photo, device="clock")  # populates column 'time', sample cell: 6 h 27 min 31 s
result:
11 h 49 min 33 s
